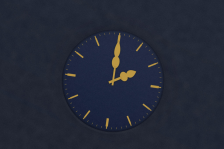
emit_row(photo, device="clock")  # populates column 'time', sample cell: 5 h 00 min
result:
2 h 00 min
